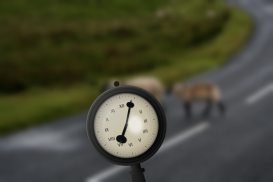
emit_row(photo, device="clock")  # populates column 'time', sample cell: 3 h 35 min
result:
7 h 04 min
